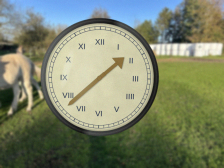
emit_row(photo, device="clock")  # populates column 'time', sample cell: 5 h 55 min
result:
1 h 38 min
